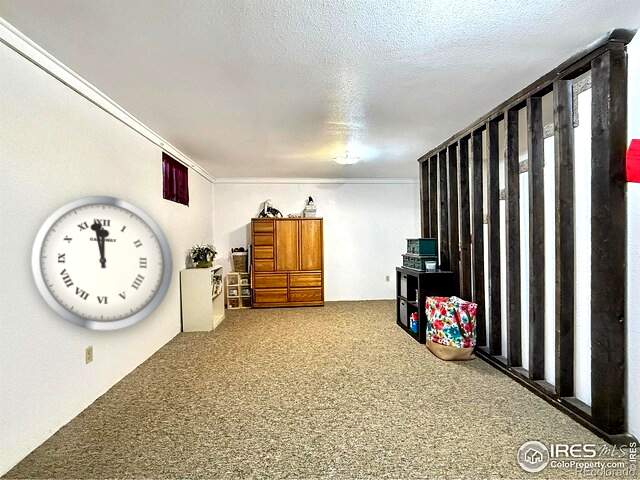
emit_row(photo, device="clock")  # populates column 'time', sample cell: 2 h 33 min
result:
11 h 58 min
